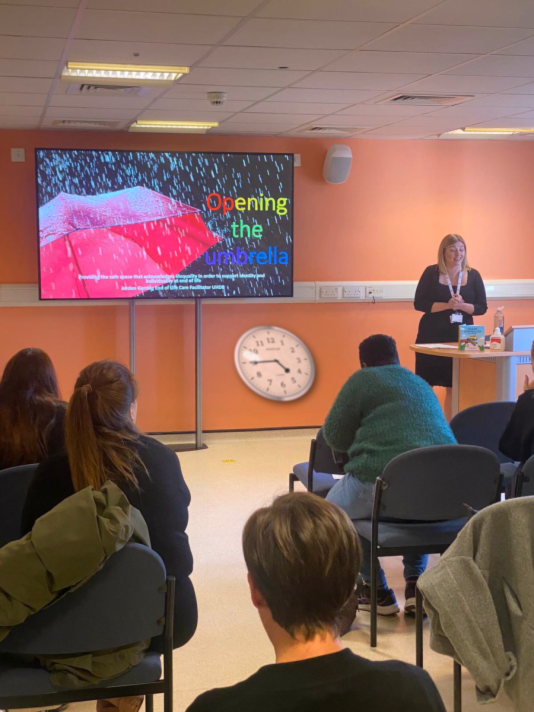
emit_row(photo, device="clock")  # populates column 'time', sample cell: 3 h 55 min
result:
4 h 45 min
